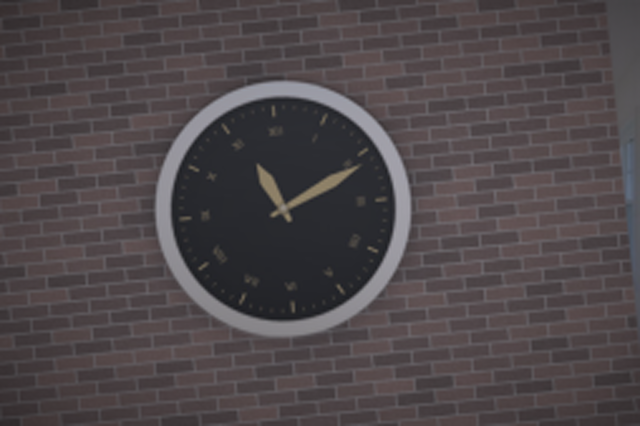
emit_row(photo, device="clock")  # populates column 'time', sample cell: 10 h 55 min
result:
11 h 11 min
